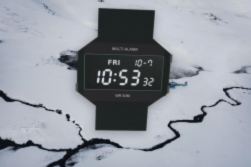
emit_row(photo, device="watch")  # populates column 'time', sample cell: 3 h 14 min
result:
10 h 53 min
